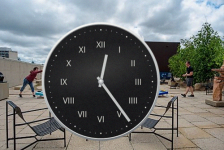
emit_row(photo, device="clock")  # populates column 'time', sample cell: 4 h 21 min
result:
12 h 24 min
